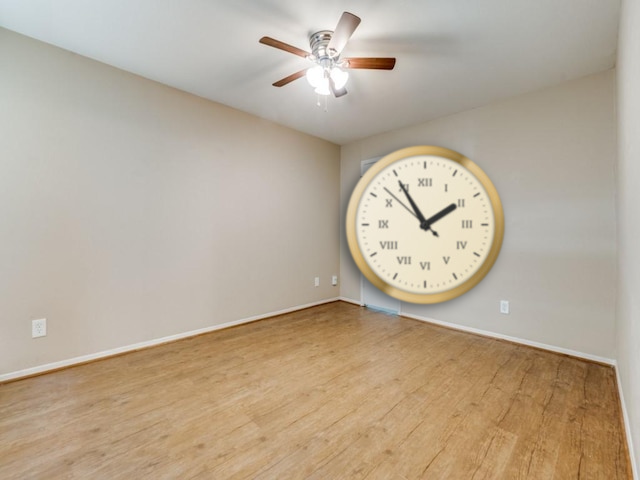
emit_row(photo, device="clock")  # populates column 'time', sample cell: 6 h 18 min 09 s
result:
1 h 54 min 52 s
